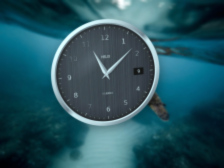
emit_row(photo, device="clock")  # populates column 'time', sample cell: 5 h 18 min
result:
11 h 08 min
